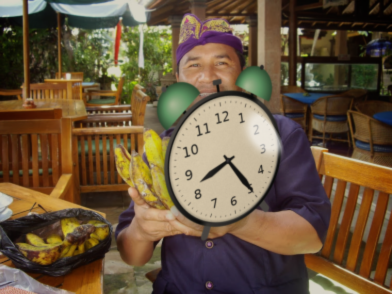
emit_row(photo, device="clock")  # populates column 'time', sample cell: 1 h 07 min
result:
8 h 25 min
